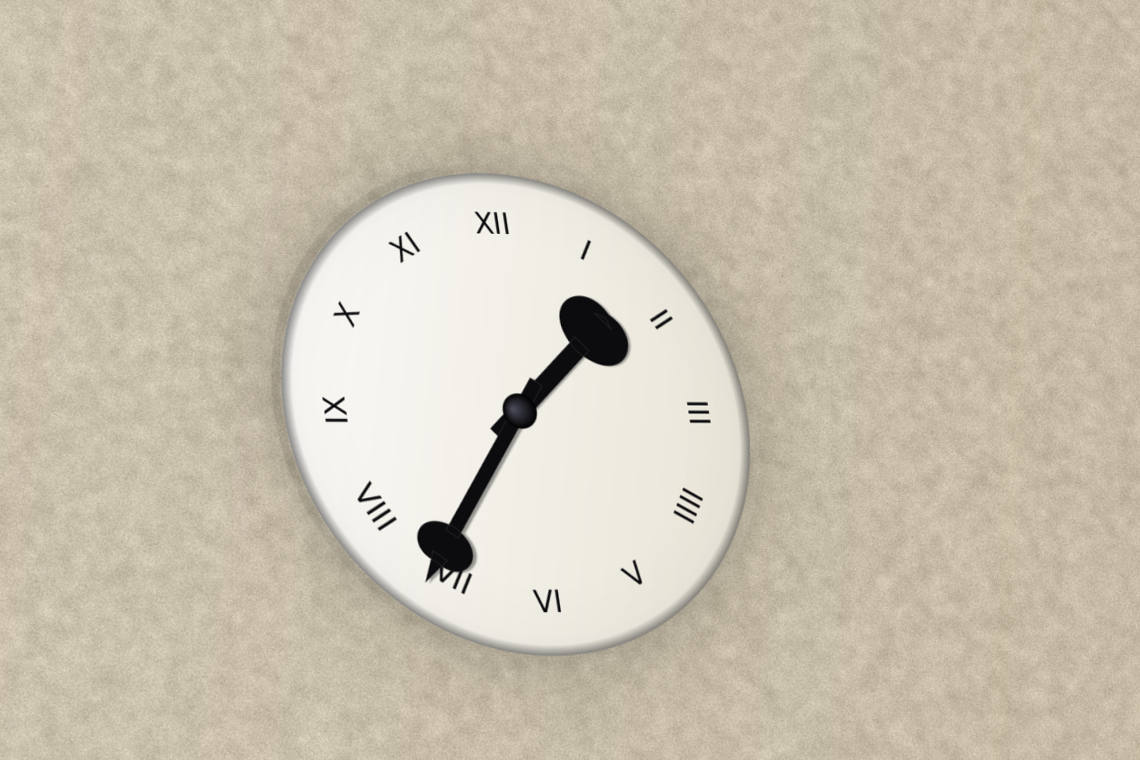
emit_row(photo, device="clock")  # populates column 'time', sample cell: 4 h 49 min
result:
1 h 36 min
